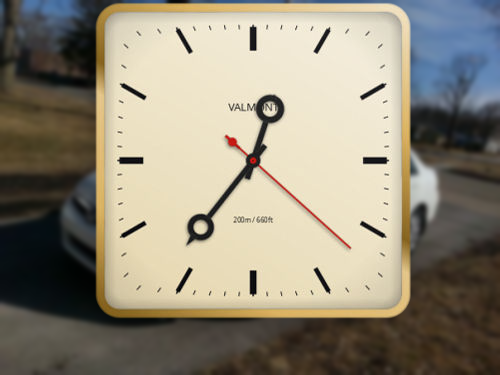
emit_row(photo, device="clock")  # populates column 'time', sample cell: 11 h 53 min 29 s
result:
12 h 36 min 22 s
